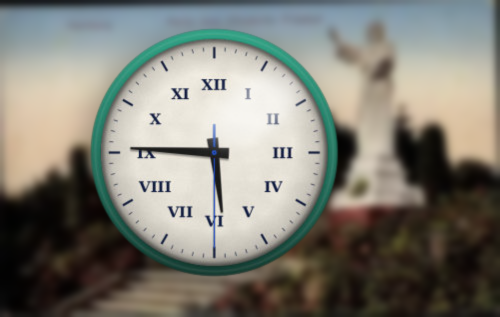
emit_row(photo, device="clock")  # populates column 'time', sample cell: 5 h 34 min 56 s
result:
5 h 45 min 30 s
